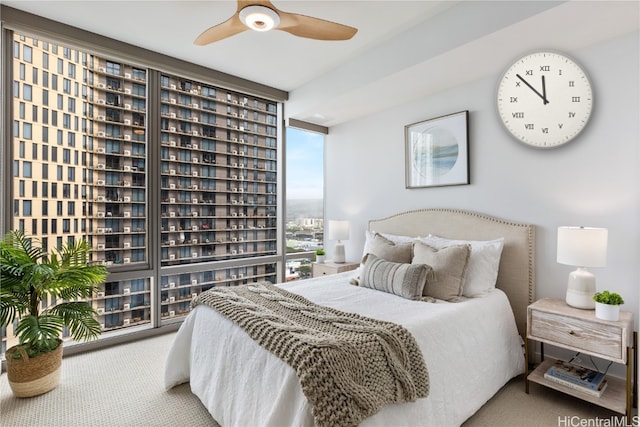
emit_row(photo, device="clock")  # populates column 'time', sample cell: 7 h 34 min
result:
11 h 52 min
